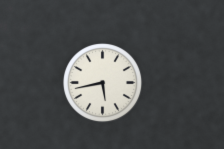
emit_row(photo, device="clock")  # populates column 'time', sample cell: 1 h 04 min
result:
5 h 43 min
